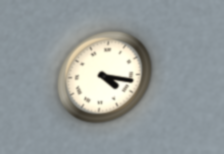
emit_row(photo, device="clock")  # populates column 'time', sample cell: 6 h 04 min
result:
4 h 17 min
